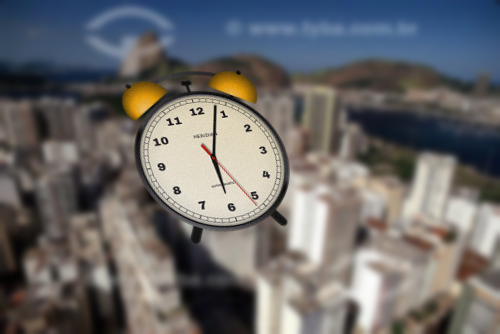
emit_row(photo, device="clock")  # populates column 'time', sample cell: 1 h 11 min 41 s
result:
6 h 03 min 26 s
